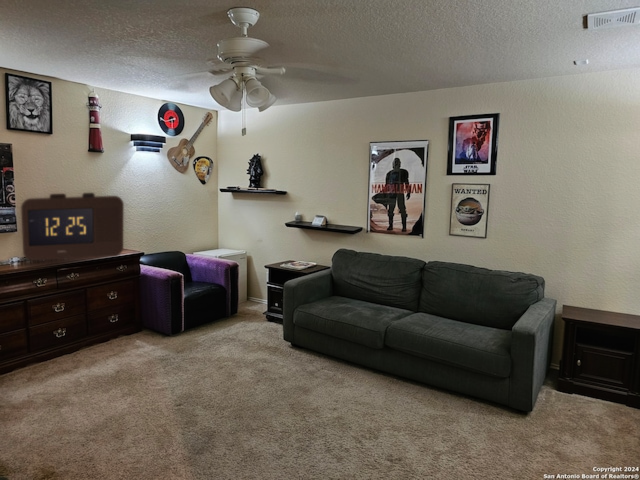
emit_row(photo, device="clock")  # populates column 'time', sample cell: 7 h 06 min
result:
12 h 25 min
